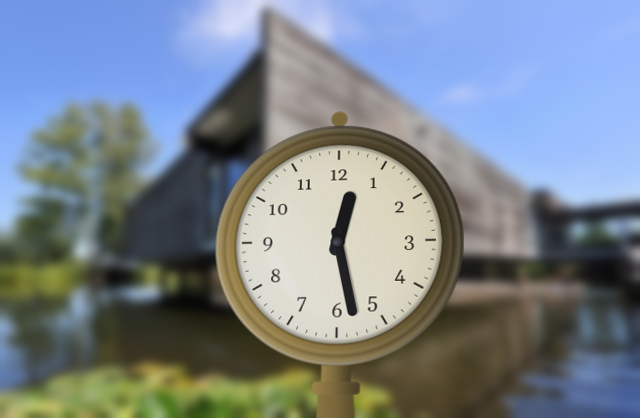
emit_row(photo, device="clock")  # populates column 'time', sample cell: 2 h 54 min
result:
12 h 28 min
